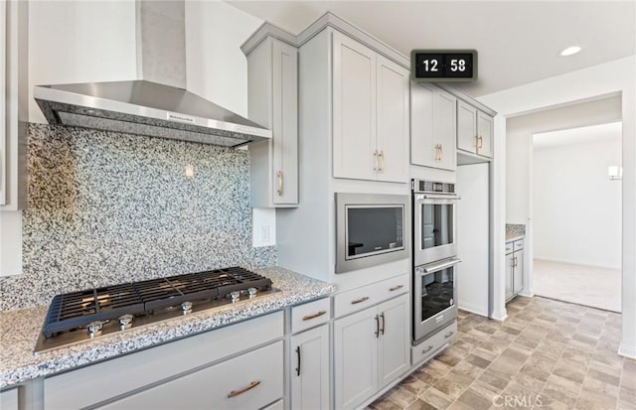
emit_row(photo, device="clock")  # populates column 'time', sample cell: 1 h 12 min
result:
12 h 58 min
